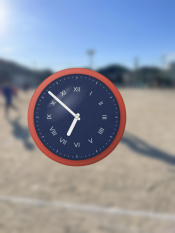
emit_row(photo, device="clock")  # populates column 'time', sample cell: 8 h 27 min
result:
6 h 52 min
